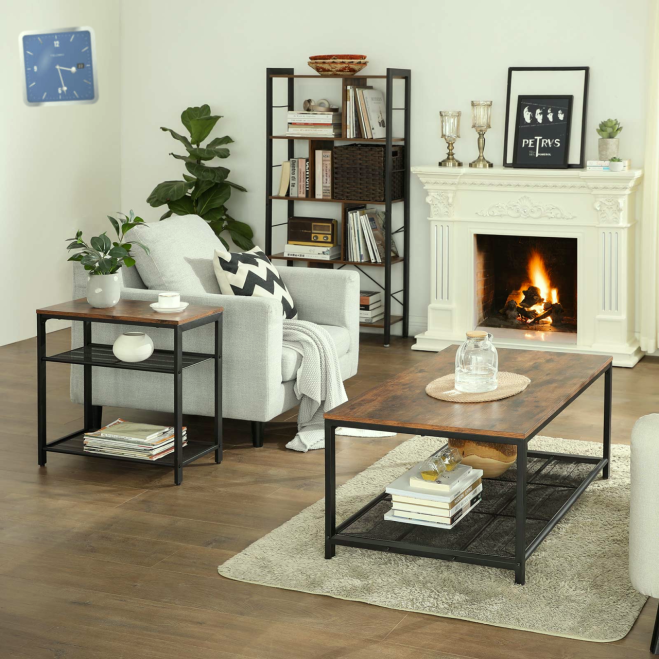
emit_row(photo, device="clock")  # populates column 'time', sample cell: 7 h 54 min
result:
3 h 28 min
